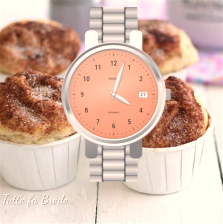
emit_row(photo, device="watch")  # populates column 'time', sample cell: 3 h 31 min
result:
4 h 03 min
